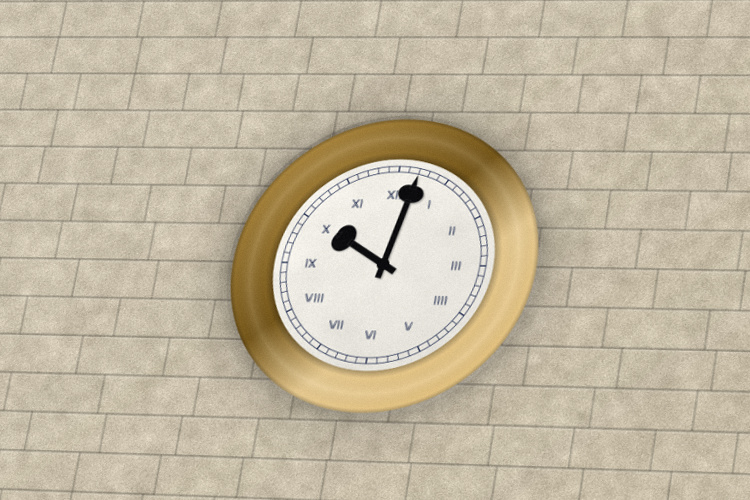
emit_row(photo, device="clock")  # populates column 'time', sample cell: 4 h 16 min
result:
10 h 02 min
